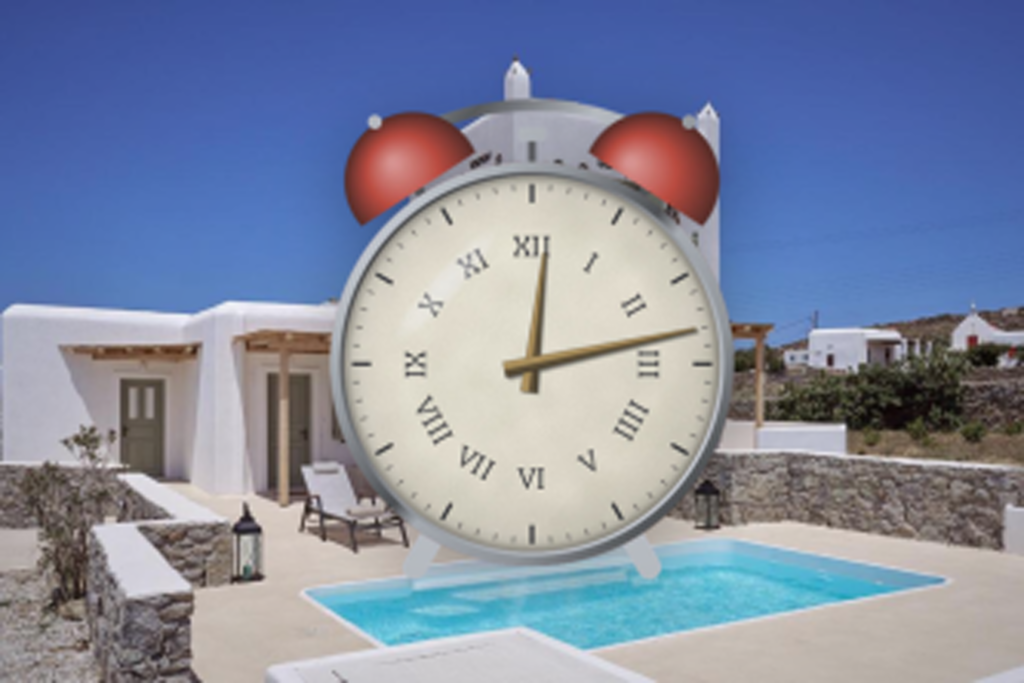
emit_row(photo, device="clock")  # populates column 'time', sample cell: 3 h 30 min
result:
12 h 13 min
